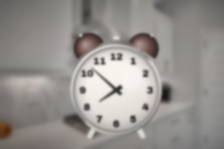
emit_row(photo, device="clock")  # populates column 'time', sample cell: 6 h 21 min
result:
7 h 52 min
